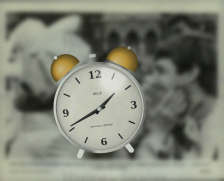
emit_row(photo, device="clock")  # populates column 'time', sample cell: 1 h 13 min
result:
1 h 41 min
